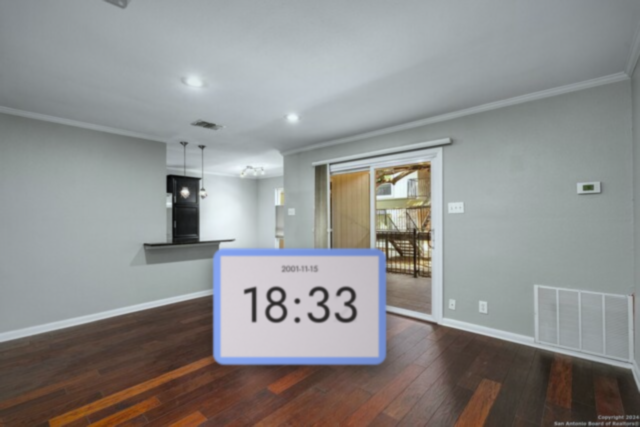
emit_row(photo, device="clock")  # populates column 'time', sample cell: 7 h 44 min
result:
18 h 33 min
